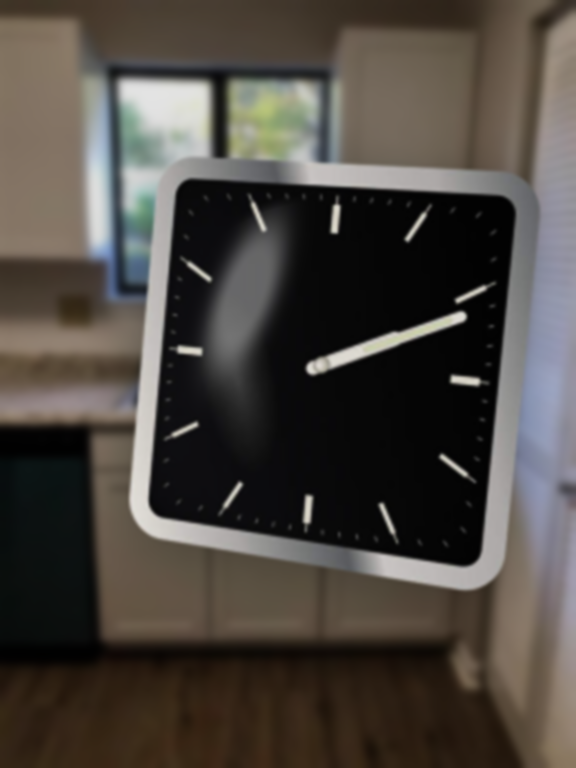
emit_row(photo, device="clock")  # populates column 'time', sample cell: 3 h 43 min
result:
2 h 11 min
